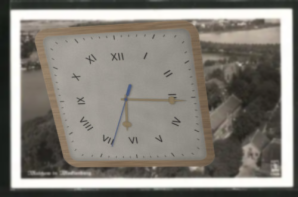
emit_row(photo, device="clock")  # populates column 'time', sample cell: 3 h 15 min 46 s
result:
6 h 15 min 34 s
